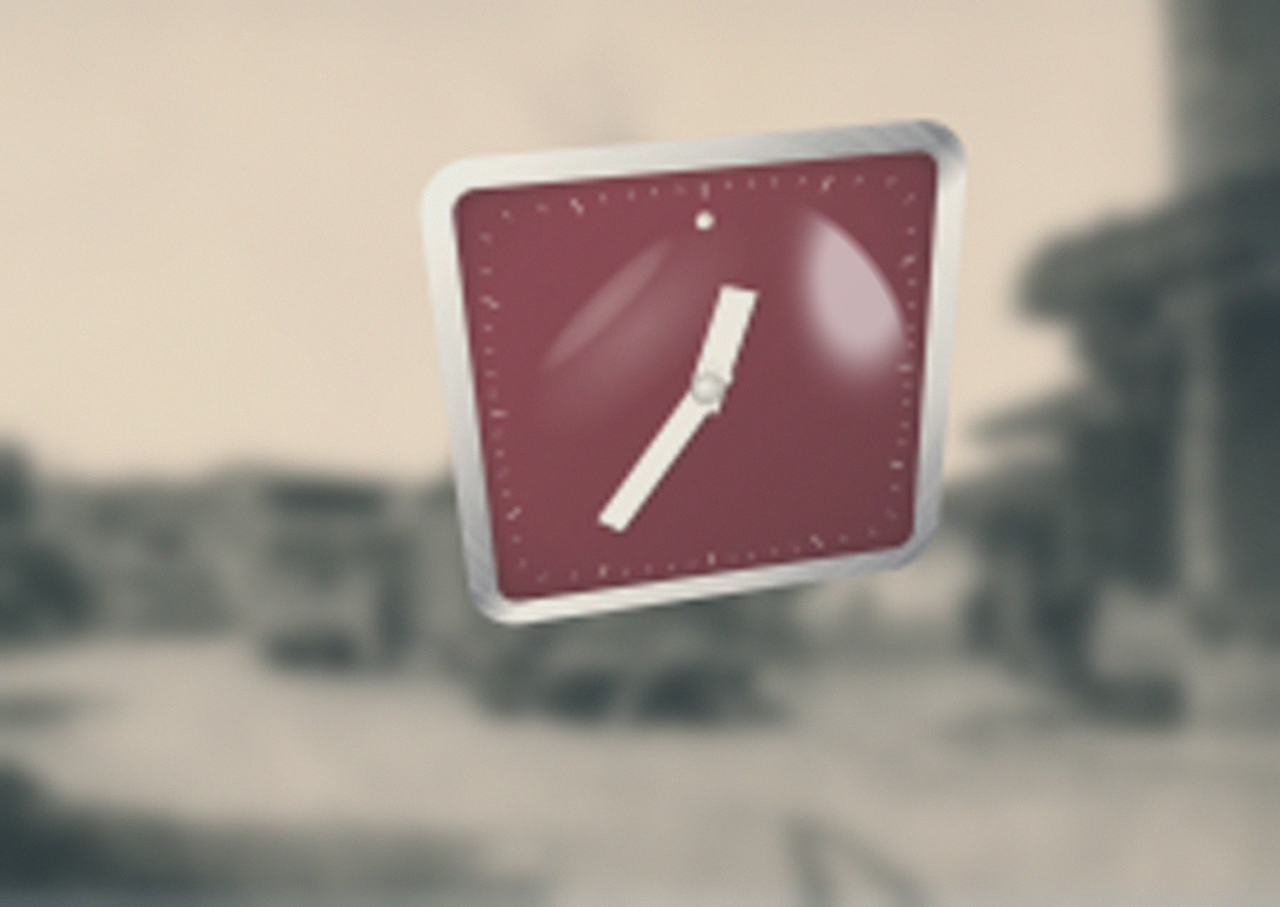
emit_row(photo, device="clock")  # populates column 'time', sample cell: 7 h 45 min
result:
12 h 36 min
